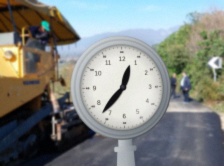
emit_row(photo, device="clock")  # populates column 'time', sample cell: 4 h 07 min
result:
12 h 37 min
